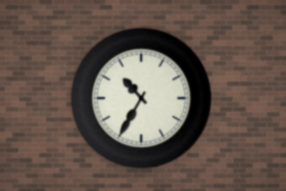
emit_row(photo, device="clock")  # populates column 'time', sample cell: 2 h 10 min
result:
10 h 35 min
